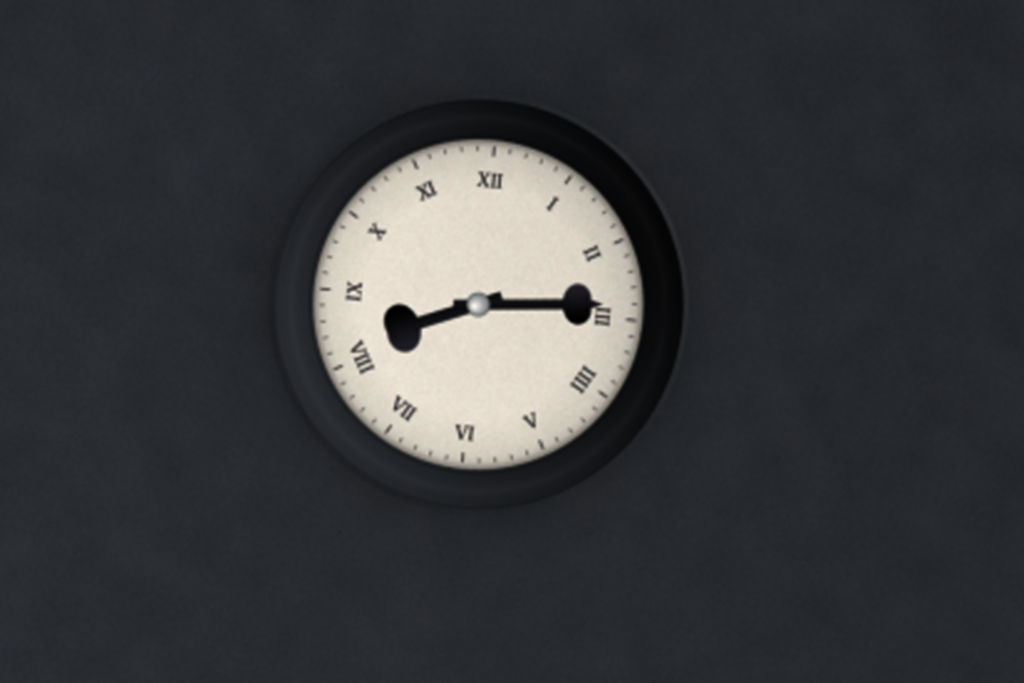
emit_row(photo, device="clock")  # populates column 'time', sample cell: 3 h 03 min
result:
8 h 14 min
